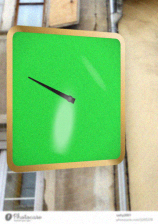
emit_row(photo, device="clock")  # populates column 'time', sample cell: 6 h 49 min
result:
9 h 49 min
